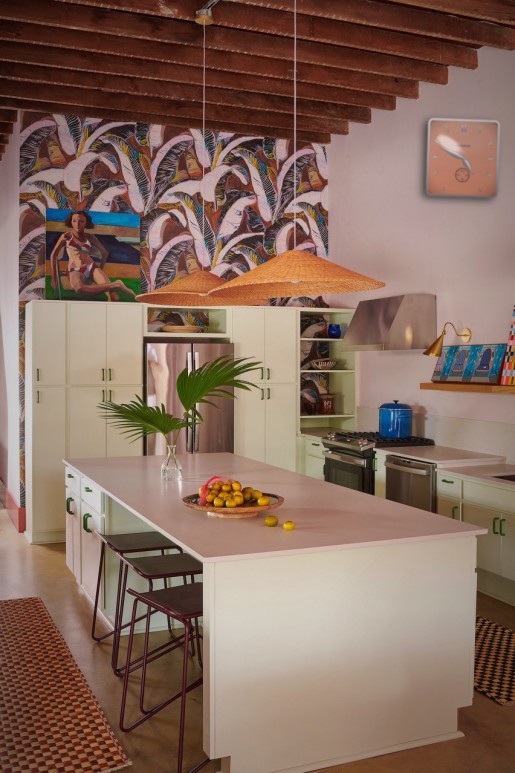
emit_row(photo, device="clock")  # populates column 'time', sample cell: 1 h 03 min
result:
4 h 49 min
